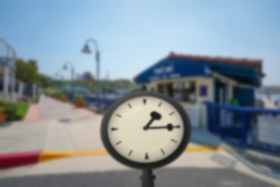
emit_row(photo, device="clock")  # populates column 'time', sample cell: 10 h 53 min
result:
1 h 15 min
